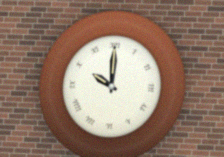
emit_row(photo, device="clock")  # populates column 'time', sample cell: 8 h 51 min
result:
10 h 00 min
